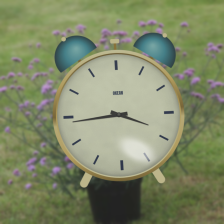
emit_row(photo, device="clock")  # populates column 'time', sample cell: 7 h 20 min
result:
3 h 44 min
